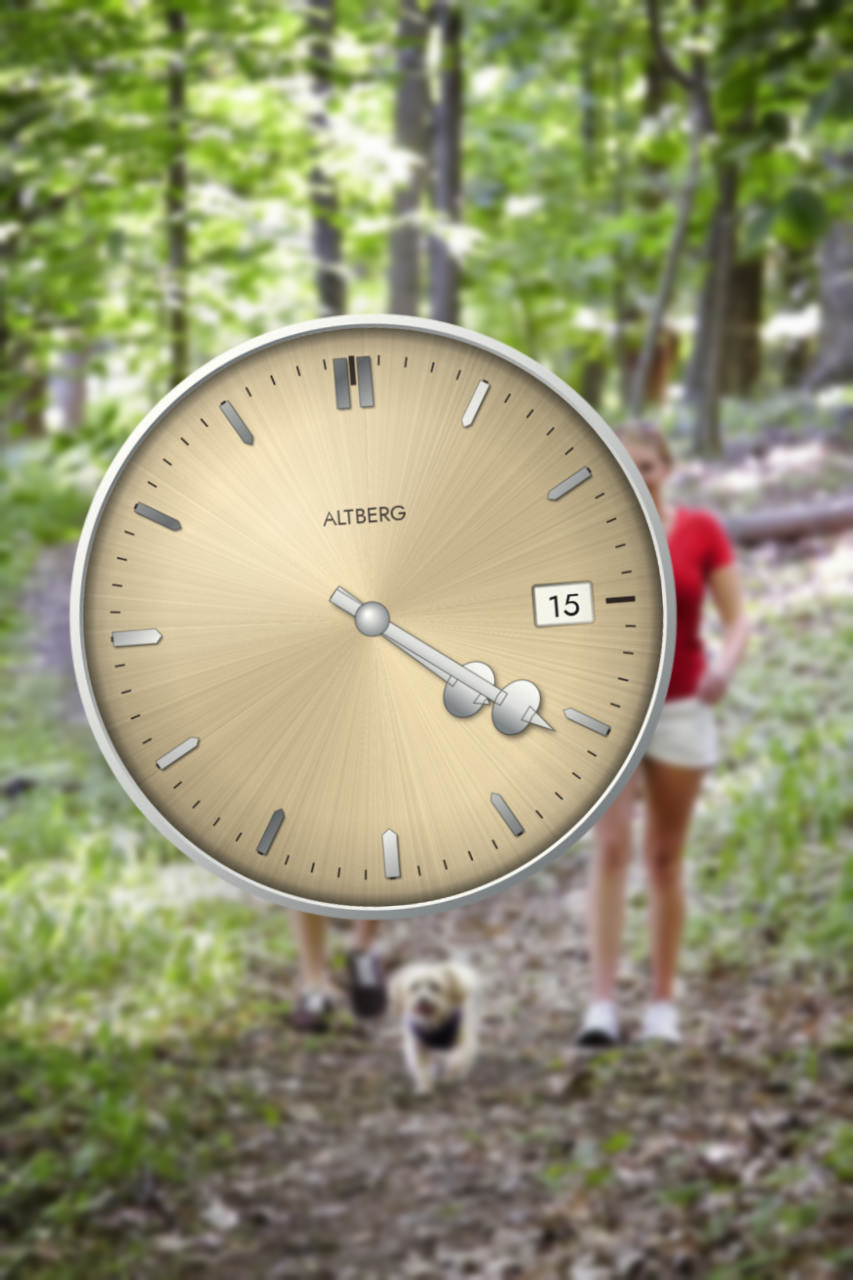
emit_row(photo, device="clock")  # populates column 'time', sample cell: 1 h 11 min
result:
4 h 21 min
